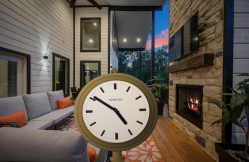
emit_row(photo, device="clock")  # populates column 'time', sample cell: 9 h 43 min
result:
4 h 51 min
